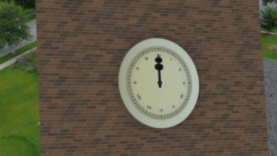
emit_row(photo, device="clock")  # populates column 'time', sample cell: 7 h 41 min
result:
12 h 00 min
